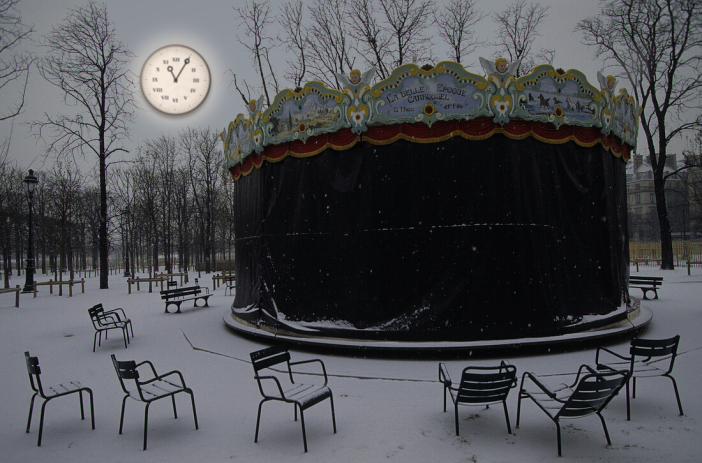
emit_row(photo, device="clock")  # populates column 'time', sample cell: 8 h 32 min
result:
11 h 05 min
